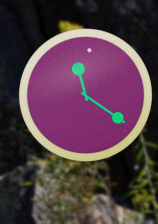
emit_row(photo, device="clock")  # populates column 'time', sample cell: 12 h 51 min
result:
11 h 20 min
